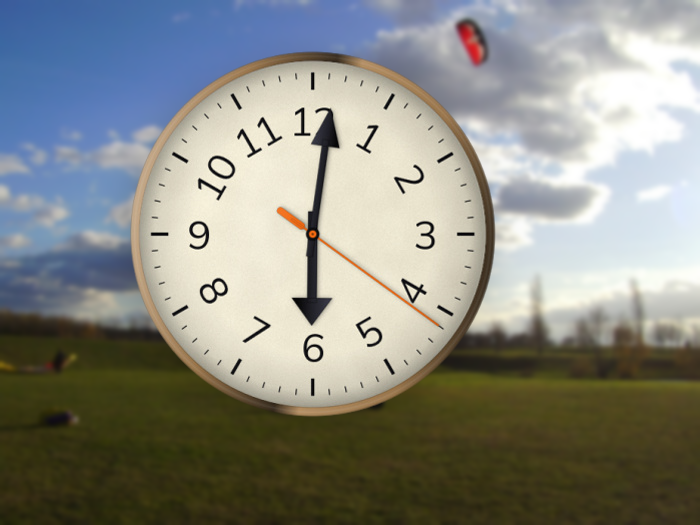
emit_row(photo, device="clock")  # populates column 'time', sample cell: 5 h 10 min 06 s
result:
6 h 01 min 21 s
